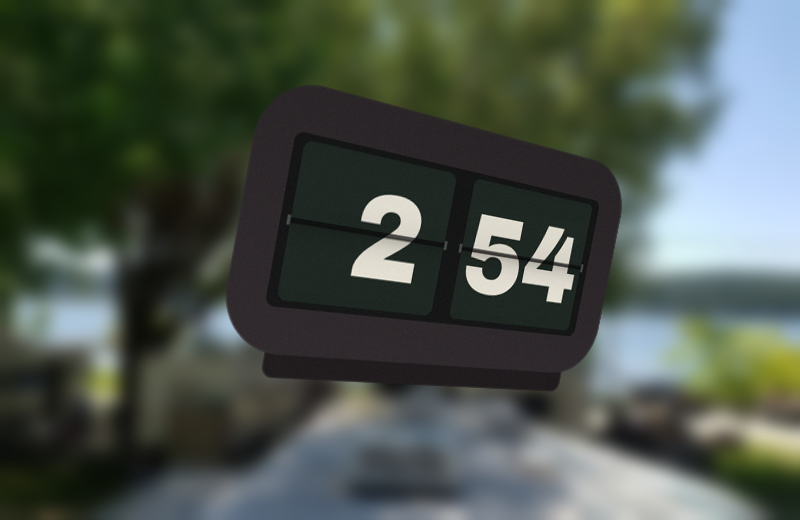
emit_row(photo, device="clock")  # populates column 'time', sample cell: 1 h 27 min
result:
2 h 54 min
